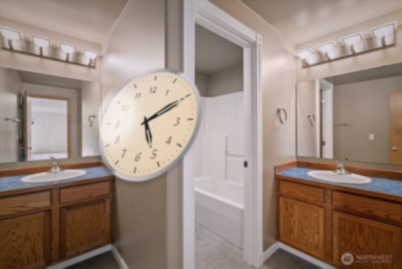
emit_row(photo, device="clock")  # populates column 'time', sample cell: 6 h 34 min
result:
5 h 10 min
